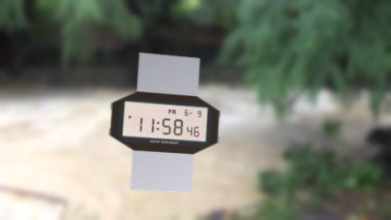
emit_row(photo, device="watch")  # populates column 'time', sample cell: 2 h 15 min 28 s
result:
11 h 58 min 46 s
